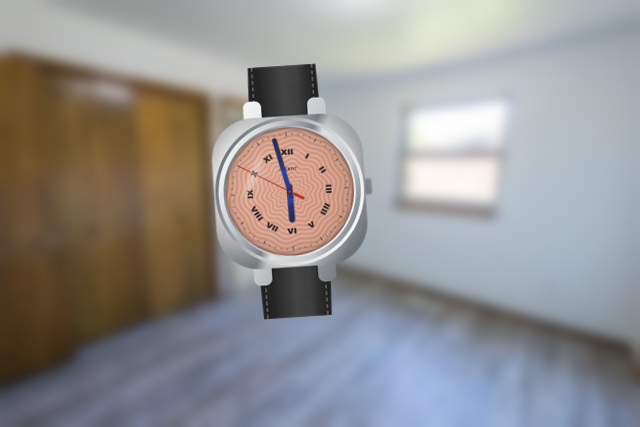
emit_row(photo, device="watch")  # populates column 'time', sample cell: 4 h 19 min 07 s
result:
5 h 57 min 50 s
